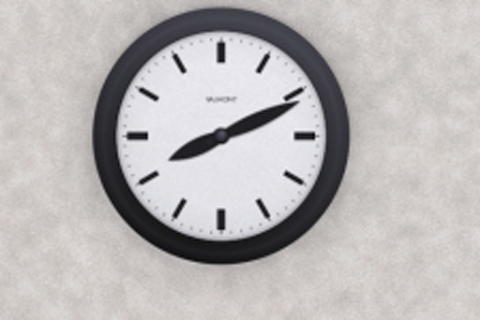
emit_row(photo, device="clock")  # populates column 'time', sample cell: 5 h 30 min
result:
8 h 11 min
